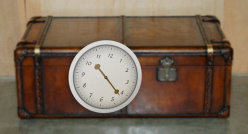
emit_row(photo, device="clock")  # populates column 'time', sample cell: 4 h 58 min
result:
10 h 22 min
